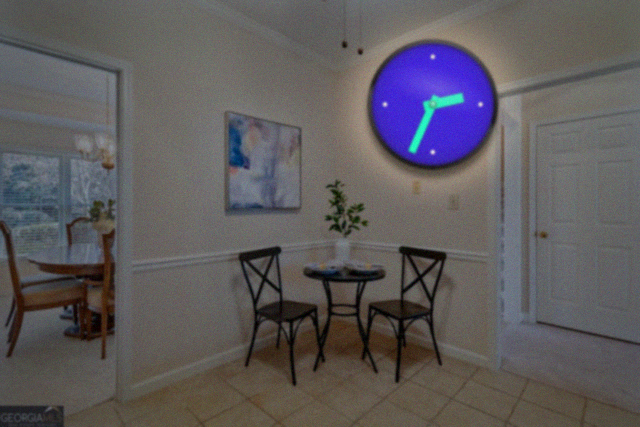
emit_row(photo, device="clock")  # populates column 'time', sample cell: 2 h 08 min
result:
2 h 34 min
